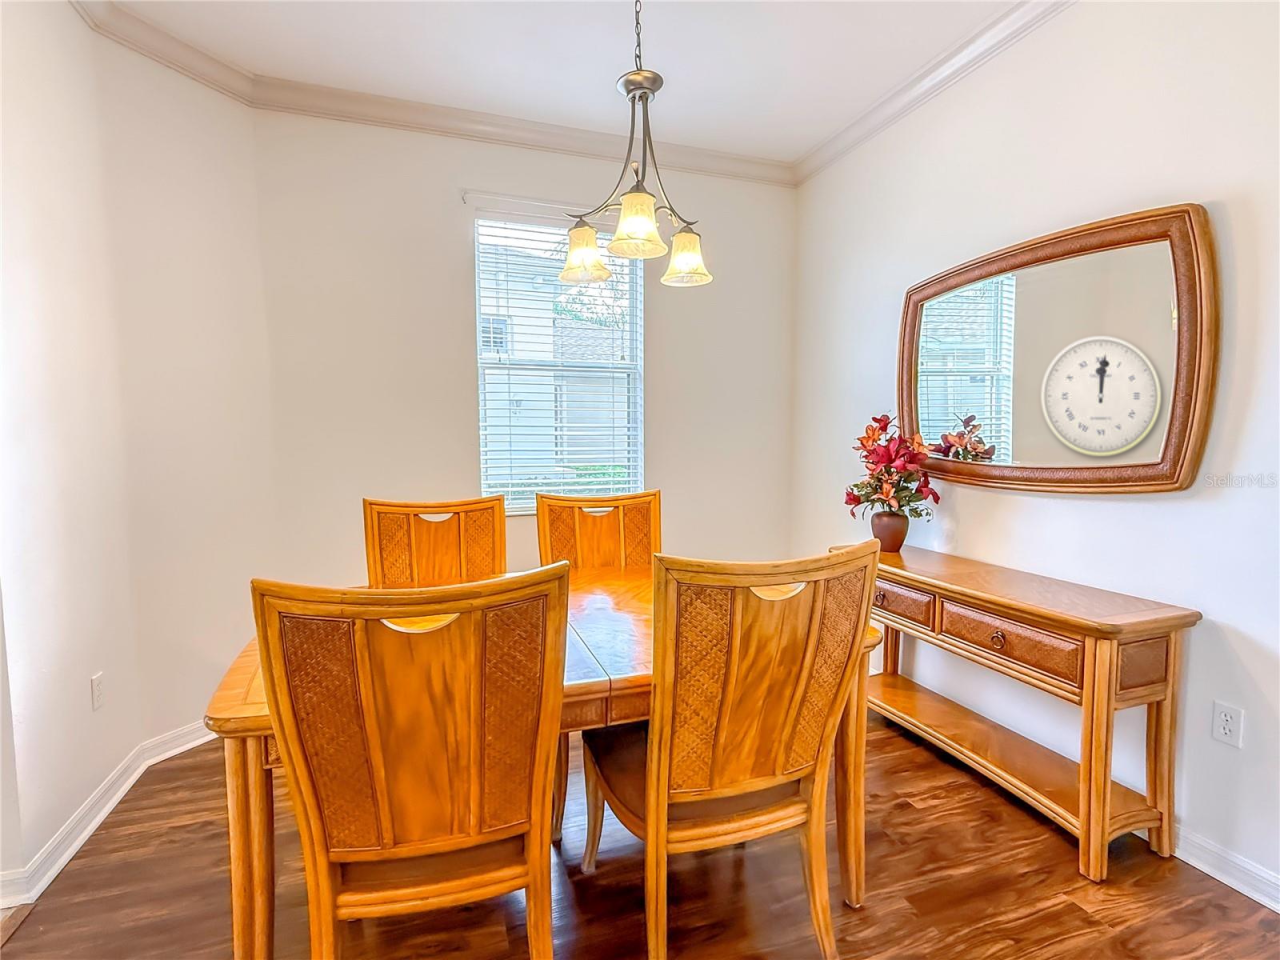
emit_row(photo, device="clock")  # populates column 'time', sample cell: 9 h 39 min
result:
12 h 01 min
